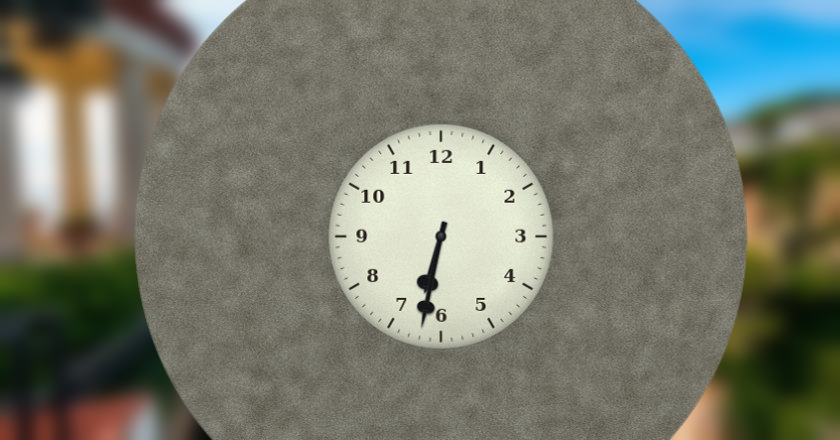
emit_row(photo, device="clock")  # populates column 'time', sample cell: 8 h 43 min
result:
6 h 32 min
